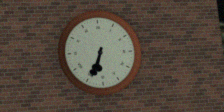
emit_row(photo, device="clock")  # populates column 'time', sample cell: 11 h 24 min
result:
6 h 34 min
